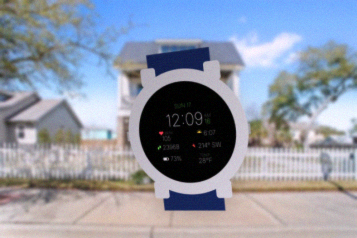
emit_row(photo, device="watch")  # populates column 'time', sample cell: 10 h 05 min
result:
12 h 09 min
